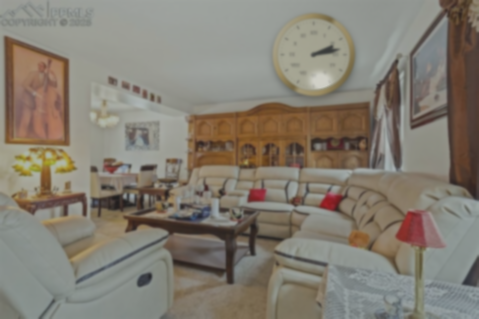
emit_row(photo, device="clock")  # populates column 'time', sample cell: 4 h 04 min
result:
2 h 13 min
